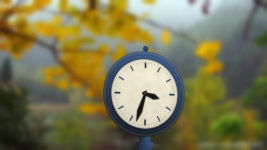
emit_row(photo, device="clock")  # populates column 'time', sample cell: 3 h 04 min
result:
3 h 33 min
